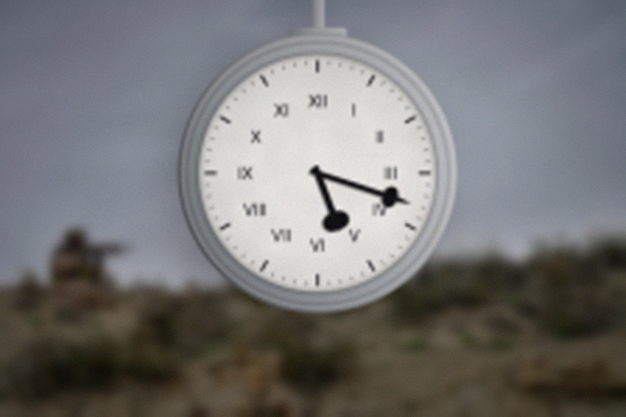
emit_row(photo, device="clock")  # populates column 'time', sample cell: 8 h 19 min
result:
5 h 18 min
